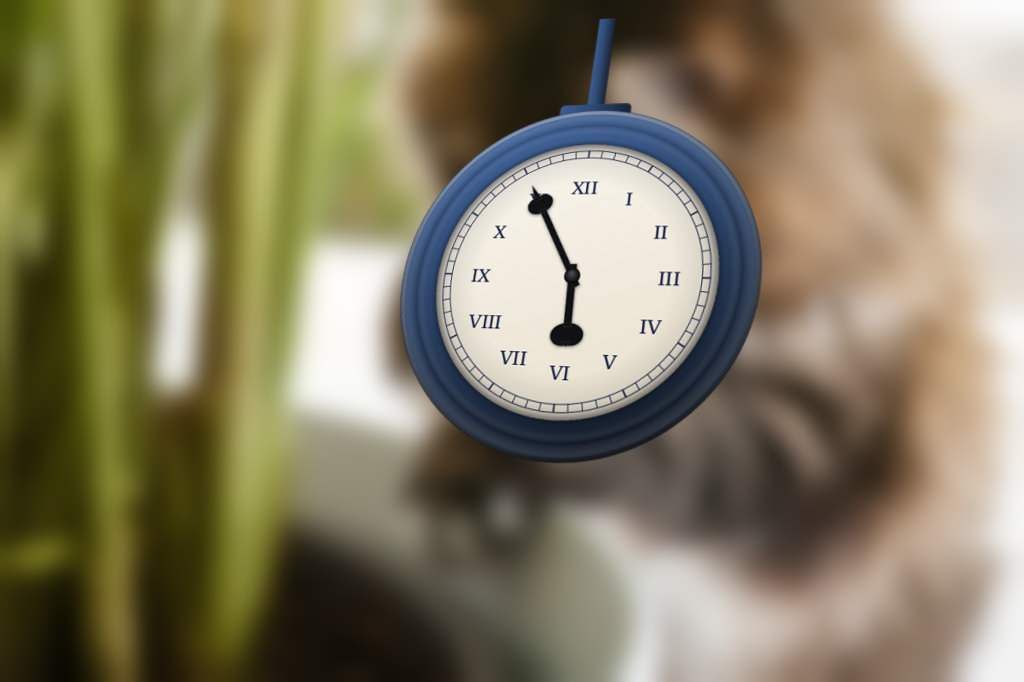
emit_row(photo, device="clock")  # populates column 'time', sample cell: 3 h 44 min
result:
5 h 55 min
